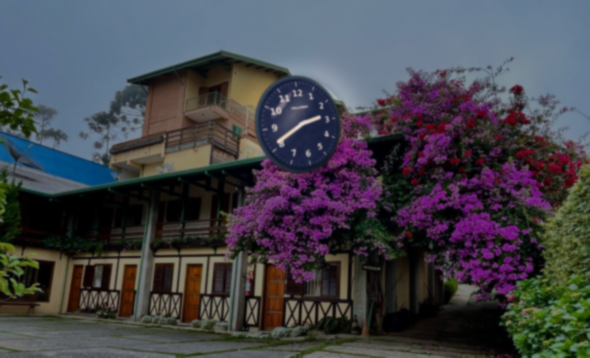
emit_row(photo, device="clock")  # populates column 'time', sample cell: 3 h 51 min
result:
2 h 41 min
